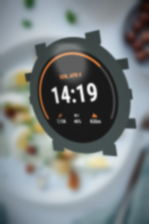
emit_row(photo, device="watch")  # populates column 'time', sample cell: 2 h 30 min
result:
14 h 19 min
